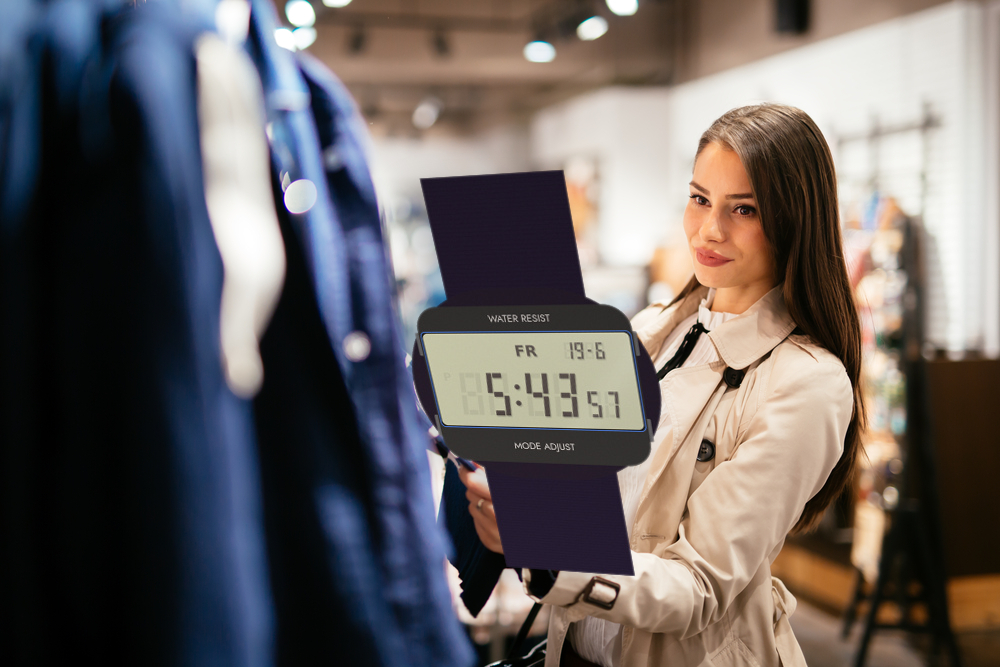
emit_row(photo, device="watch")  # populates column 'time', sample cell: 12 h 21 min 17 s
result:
5 h 43 min 57 s
